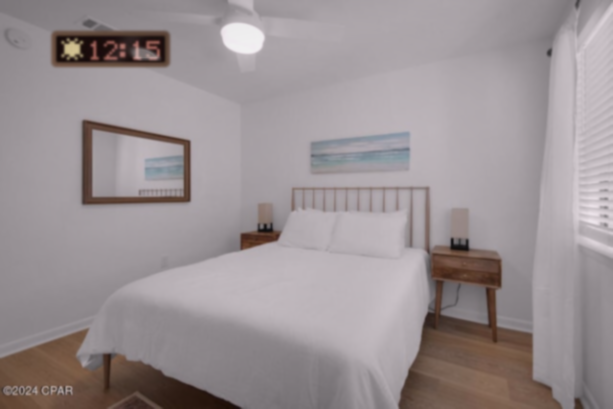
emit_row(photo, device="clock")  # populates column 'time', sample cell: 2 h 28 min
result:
12 h 15 min
